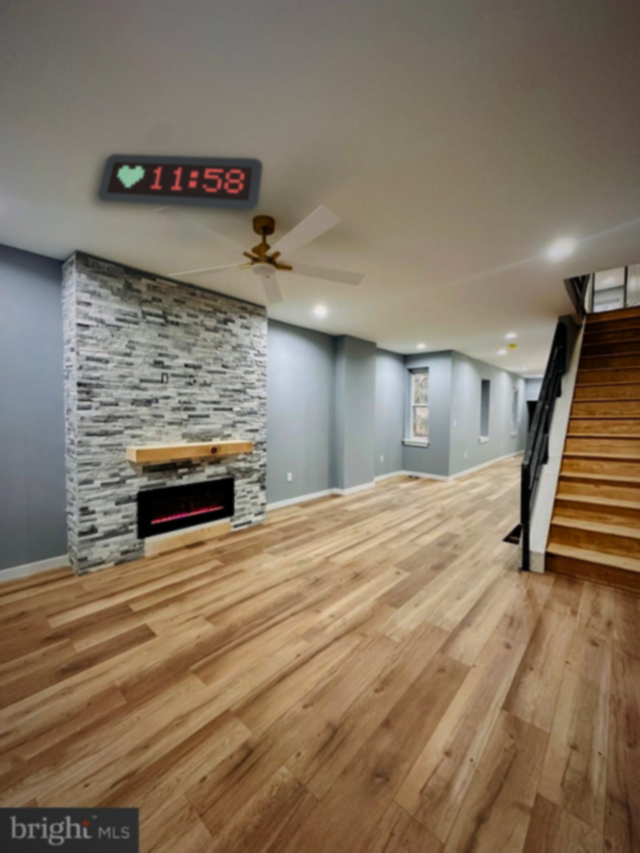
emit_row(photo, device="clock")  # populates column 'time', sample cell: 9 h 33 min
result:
11 h 58 min
